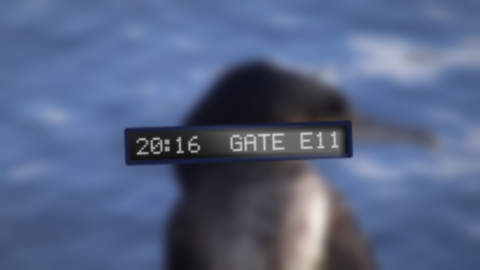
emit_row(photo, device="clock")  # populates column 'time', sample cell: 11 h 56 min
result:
20 h 16 min
